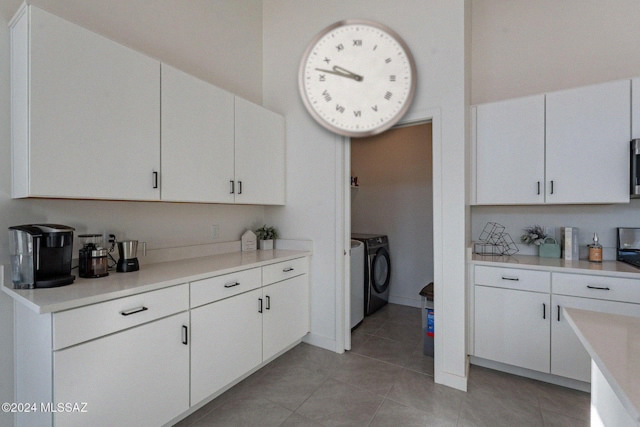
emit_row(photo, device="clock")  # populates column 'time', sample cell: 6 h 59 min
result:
9 h 47 min
